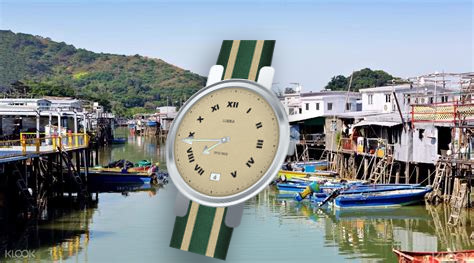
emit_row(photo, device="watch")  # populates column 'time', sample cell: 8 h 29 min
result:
7 h 44 min
